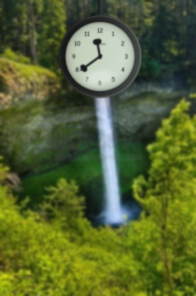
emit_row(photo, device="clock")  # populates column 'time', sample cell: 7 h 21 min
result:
11 h 39 min
